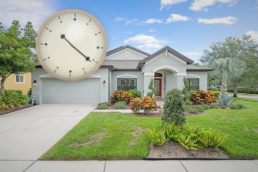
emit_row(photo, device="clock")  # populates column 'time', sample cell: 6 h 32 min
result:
10 h 21 min
